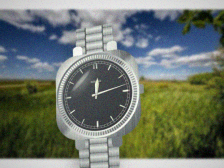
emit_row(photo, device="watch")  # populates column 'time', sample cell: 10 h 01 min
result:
12 h 13 min
